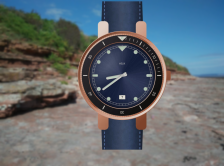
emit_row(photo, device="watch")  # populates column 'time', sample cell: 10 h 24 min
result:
8 h 39 min
